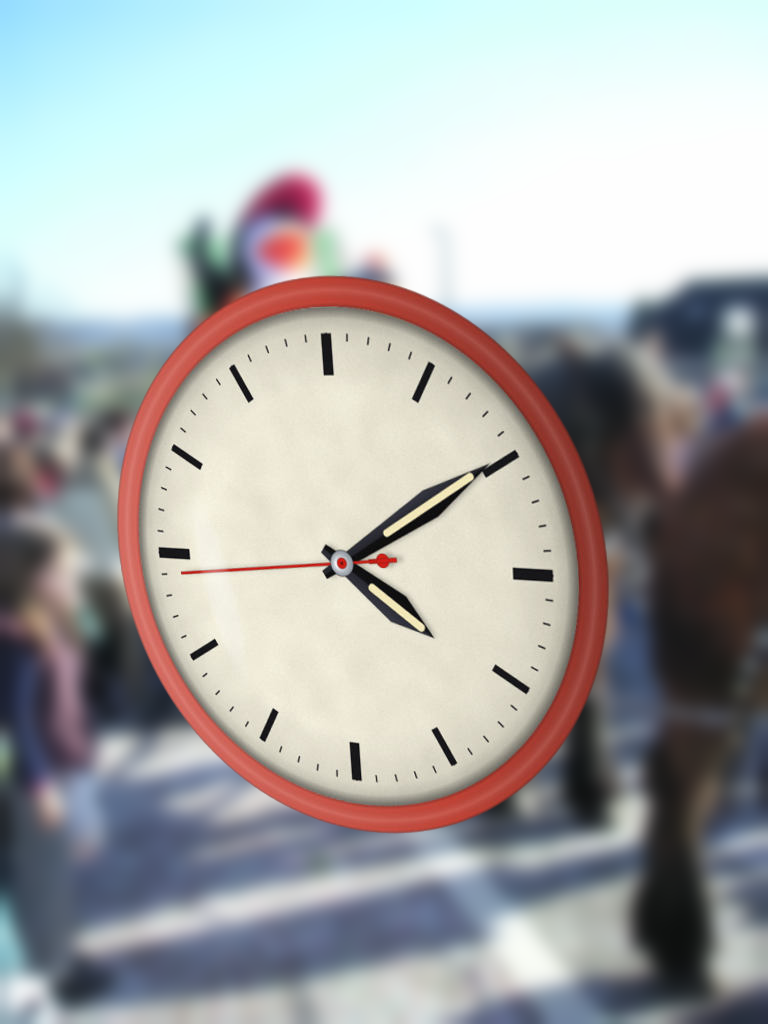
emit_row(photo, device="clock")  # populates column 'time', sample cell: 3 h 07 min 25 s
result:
4 h 09 min 44 s
